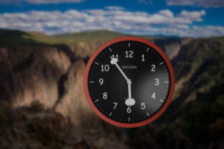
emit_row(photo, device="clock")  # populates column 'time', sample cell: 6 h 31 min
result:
5 h 54 min
